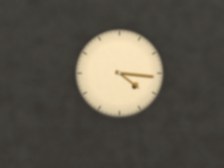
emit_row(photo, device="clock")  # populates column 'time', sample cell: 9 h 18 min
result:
4 h 16 min
